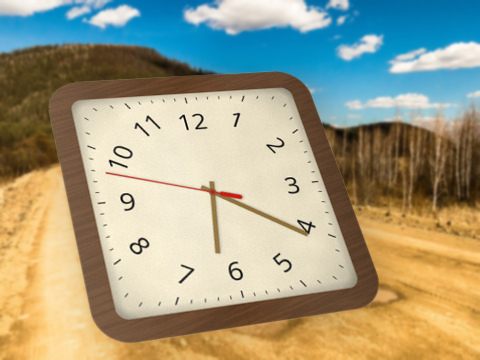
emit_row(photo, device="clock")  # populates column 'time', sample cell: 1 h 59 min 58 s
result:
6 h 20 min 48 s
